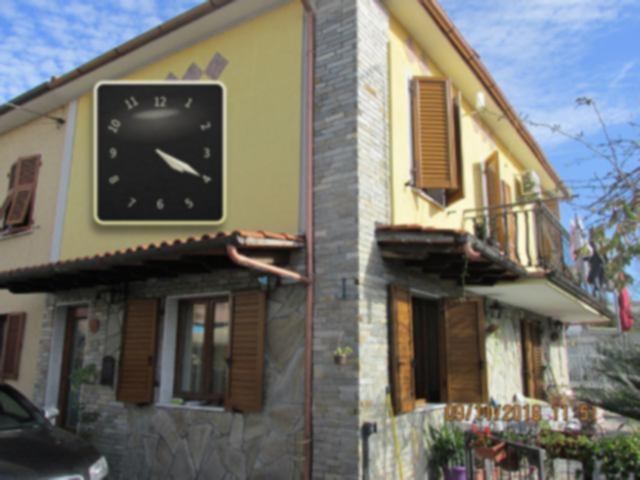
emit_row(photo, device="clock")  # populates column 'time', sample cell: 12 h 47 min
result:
4 h 20 min
